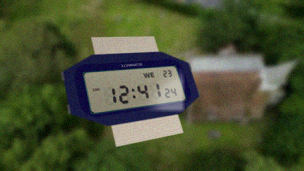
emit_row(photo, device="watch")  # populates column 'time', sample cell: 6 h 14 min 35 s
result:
12 h 41 min 24 s
